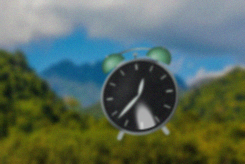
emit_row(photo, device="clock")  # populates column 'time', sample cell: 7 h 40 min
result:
12 h 38 min
